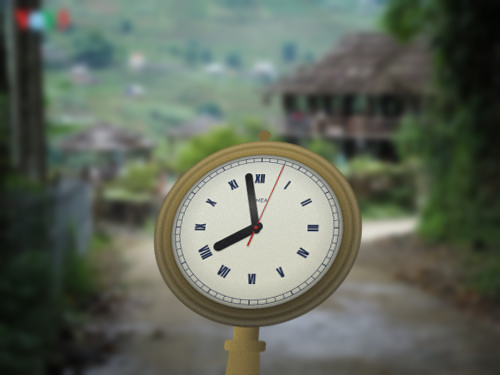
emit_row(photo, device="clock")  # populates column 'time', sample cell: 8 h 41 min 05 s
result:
7 h 58 min 03 s
